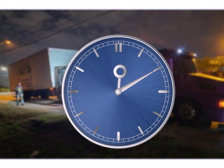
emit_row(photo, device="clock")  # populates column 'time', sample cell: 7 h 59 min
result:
12 h 10 min
